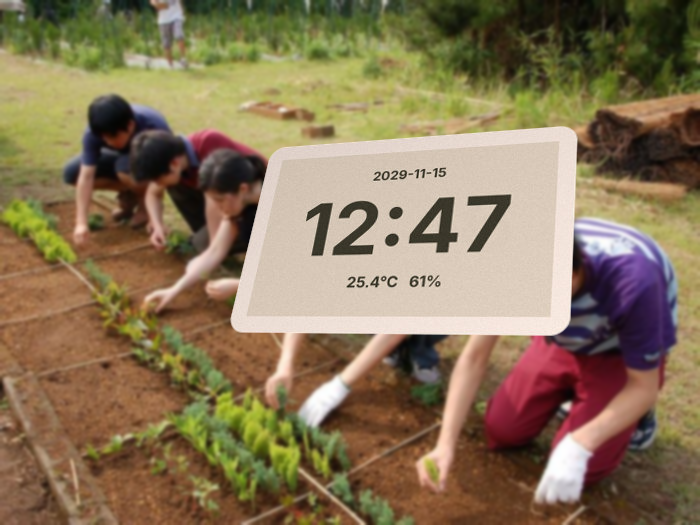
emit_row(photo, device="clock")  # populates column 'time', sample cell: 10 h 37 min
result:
12 h 47 min
